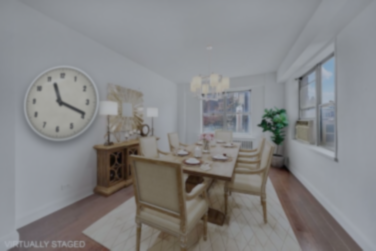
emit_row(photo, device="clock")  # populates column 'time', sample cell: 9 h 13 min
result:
11 h 19 min
